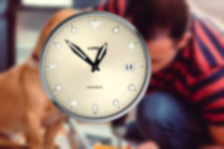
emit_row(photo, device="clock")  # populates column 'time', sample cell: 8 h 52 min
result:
12 h 52 min
